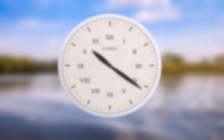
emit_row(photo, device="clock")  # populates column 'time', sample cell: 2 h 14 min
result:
10 h 21 min
